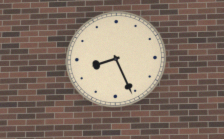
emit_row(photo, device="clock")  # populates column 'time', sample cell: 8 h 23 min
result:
8 h 26 min
